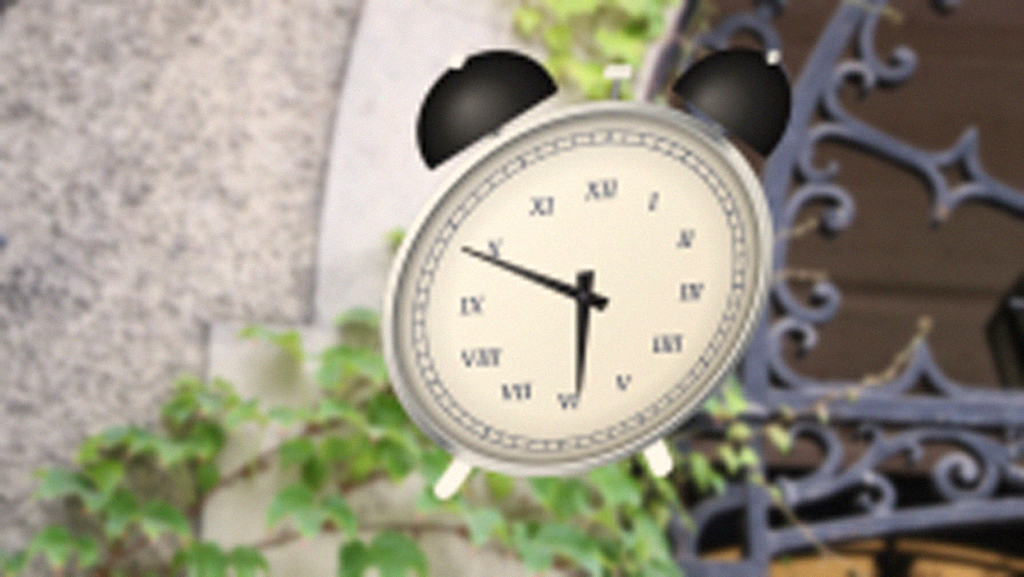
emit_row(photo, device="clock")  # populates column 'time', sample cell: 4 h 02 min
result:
5 h 49 min
